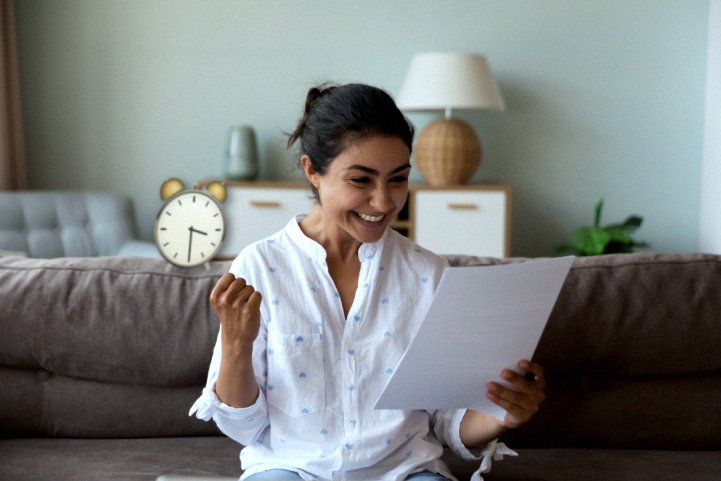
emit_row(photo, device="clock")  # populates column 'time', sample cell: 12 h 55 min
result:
3 h 30 min
